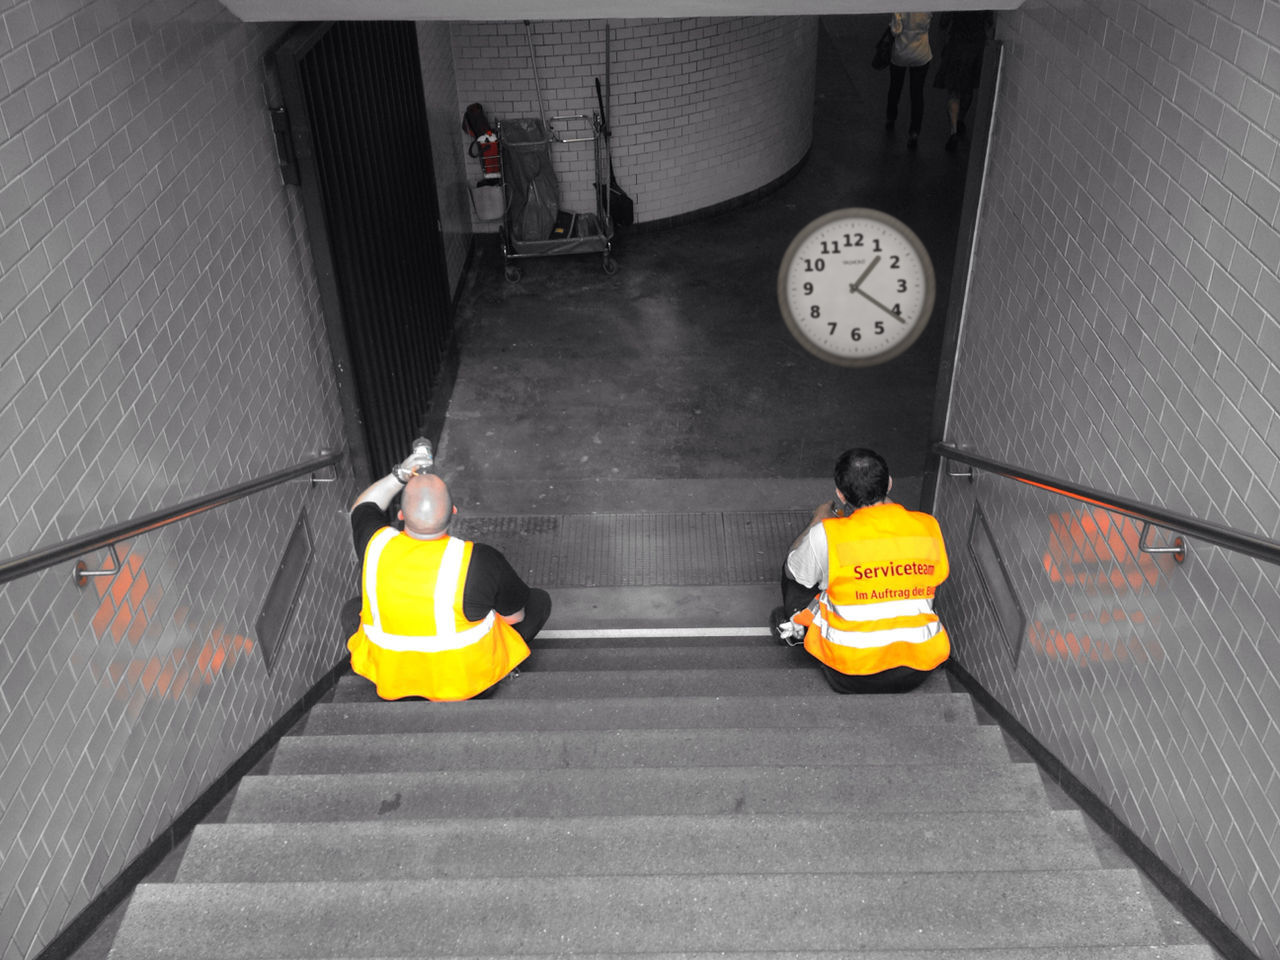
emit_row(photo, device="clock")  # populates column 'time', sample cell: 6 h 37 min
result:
1 h 21 min
